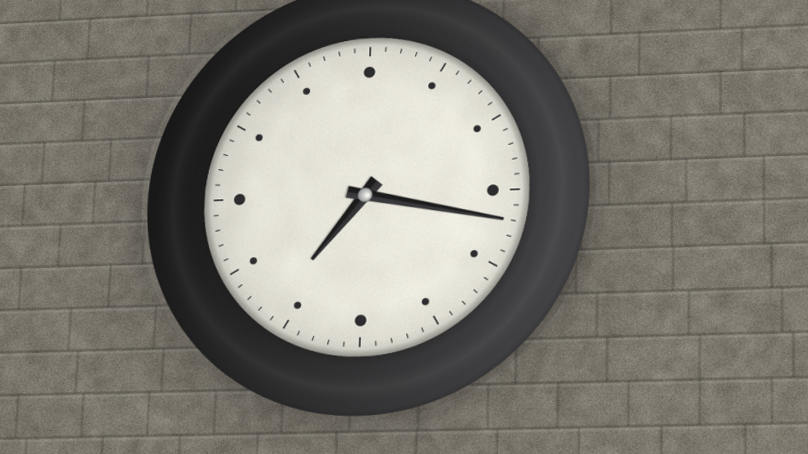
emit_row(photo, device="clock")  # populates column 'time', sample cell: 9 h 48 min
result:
7 h 17 min
